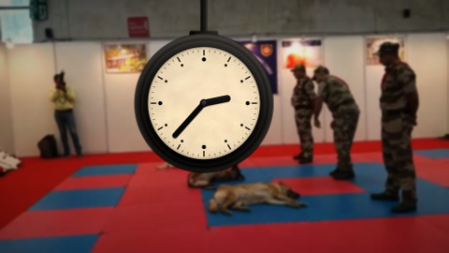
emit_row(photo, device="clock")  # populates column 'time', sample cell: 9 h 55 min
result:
2 h 37 min
